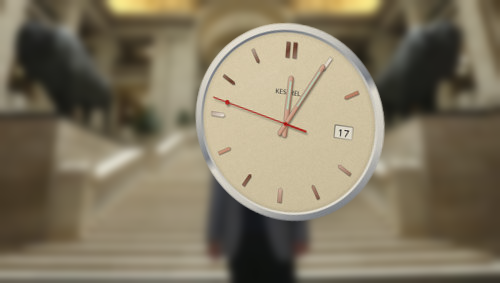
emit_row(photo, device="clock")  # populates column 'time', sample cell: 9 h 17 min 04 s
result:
12 h 04 min 47 s
